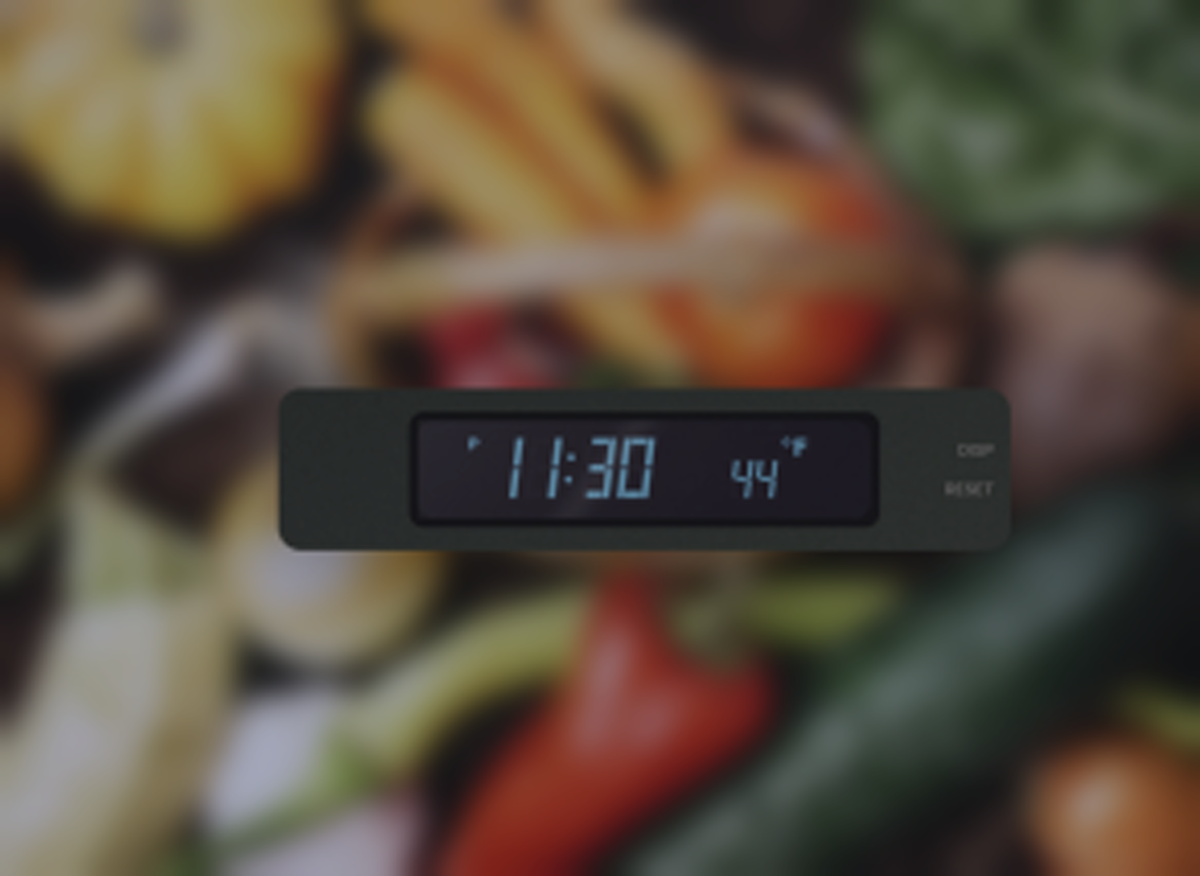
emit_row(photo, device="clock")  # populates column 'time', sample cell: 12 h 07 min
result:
11 h 30 min
